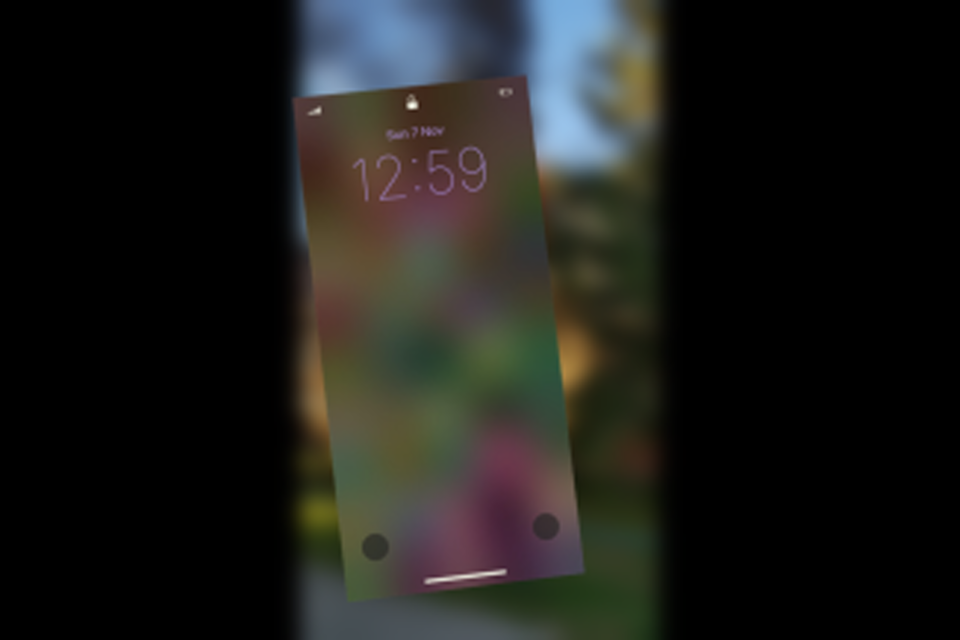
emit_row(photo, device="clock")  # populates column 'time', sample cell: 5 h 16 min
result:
12 h 59 min
